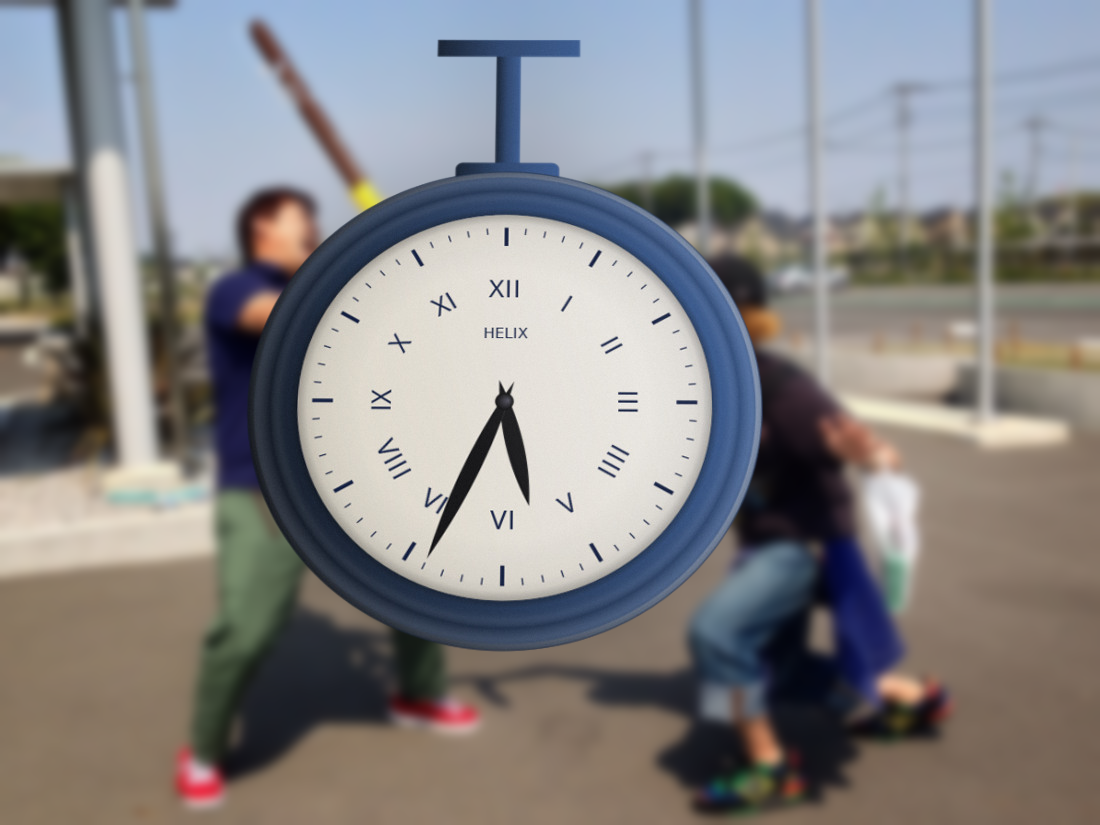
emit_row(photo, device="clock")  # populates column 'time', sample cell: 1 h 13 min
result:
5 h 34 min
